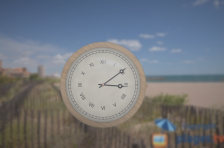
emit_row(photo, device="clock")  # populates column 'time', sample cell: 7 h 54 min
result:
3 h 09 min
